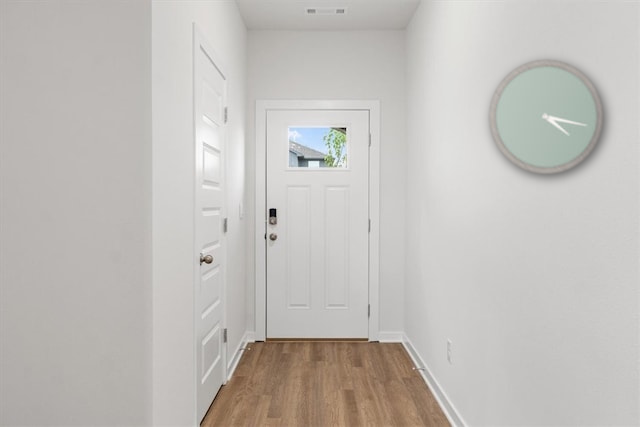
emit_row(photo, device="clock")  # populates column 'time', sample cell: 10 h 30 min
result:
4 h 17 min
